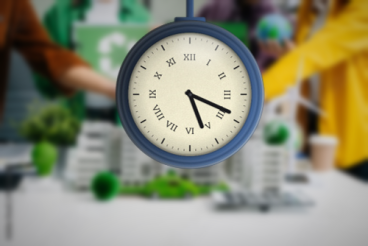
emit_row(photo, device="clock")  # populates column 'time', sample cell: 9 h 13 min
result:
5 h 19 min
